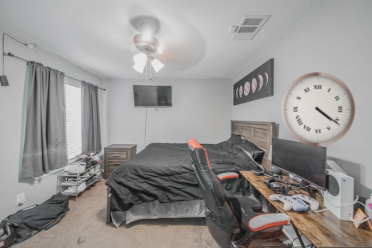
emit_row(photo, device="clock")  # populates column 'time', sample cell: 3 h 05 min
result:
4 h 21 min
